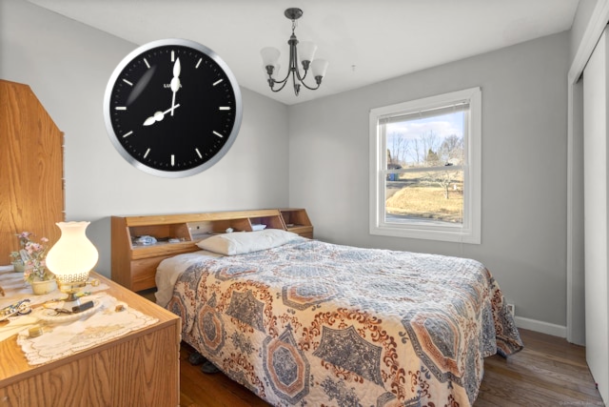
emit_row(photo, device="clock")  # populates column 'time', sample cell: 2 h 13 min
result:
8 h 01 min
